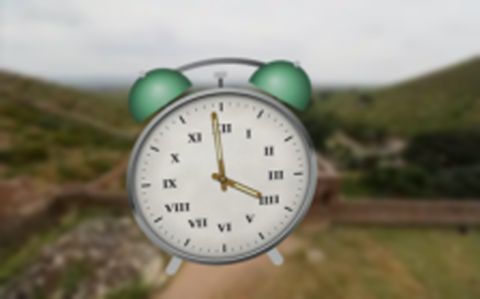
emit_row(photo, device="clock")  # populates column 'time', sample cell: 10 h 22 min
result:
3 h 59 min
